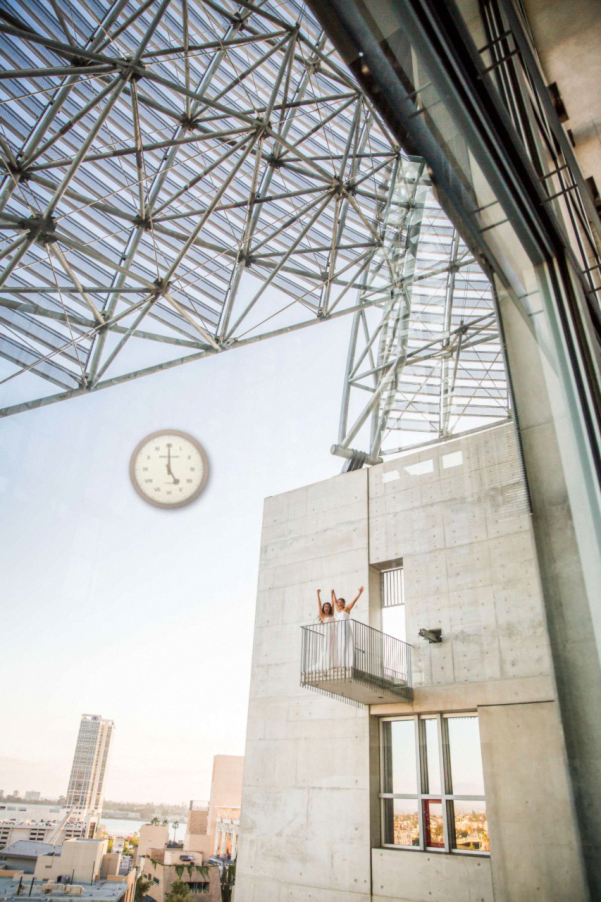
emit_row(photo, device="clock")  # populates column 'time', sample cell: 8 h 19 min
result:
5 h 00 min
